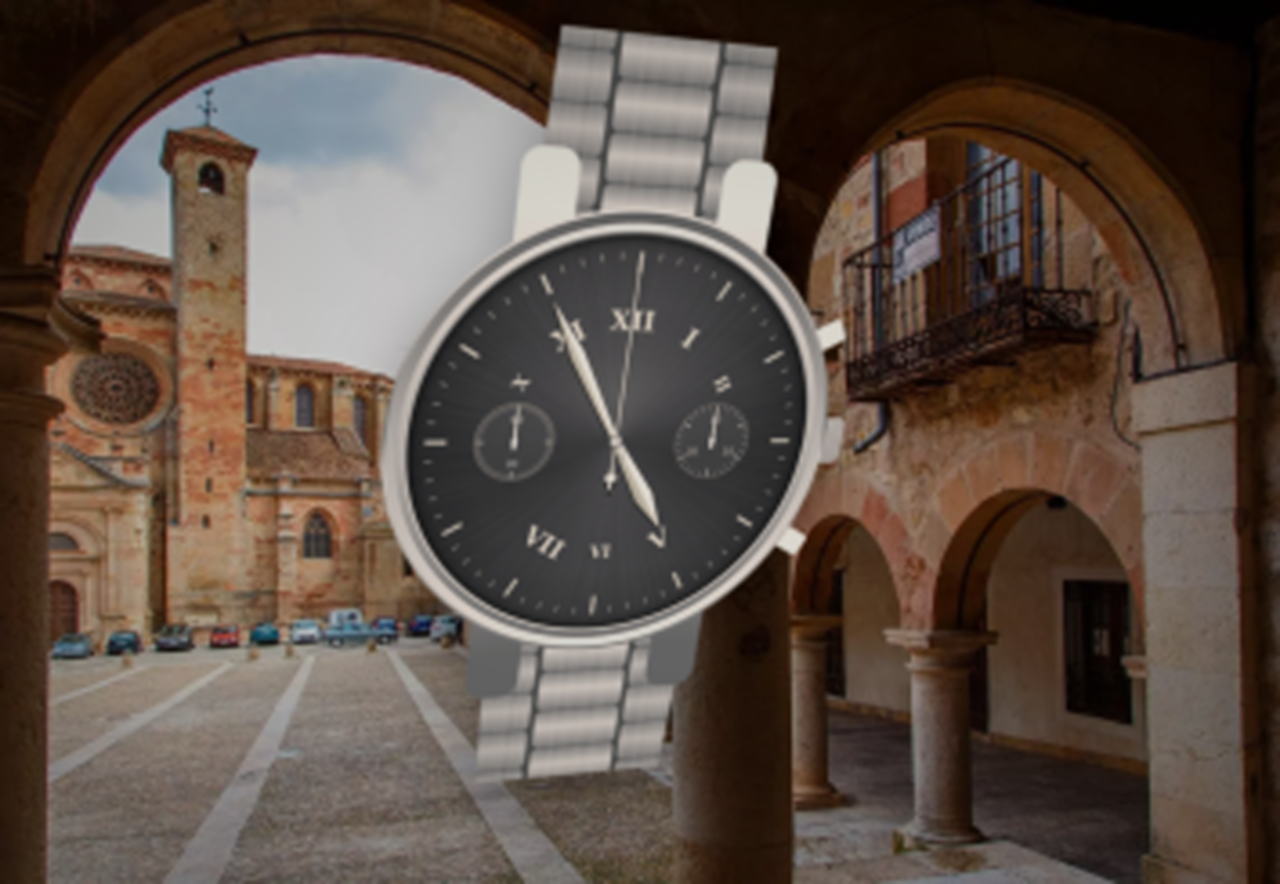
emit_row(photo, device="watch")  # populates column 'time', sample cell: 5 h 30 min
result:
4 h 55 min
